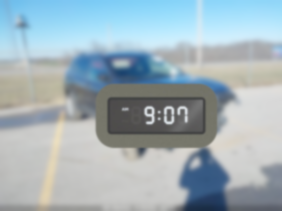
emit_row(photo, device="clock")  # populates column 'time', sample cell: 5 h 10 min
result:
9 h 07 min
